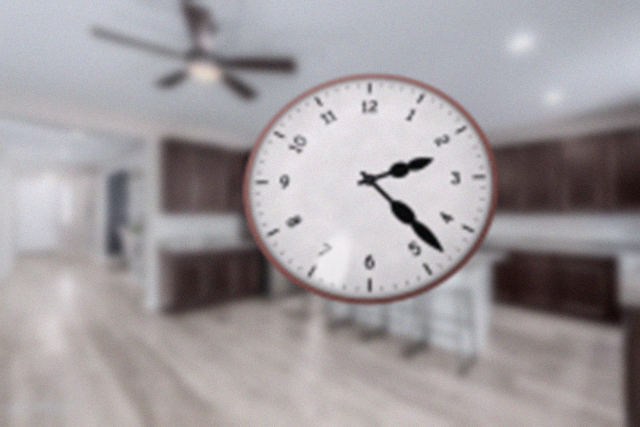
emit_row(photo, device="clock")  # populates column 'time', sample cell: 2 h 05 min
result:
2 h 23 min
